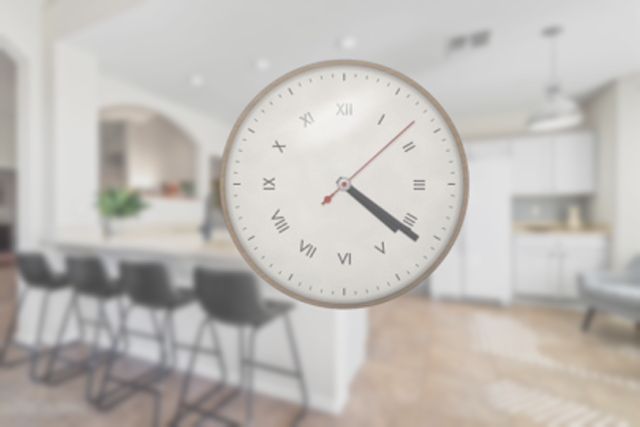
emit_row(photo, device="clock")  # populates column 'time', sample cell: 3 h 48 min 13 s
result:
4 h 21 min 08 s
